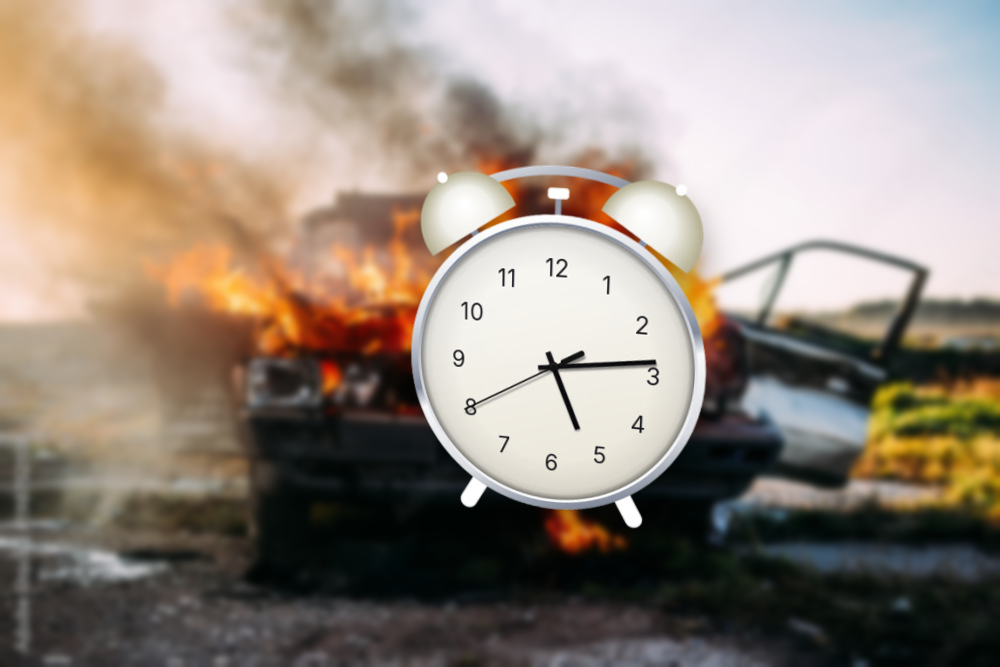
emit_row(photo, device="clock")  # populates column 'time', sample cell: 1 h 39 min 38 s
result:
5 h 13 min 40 s
